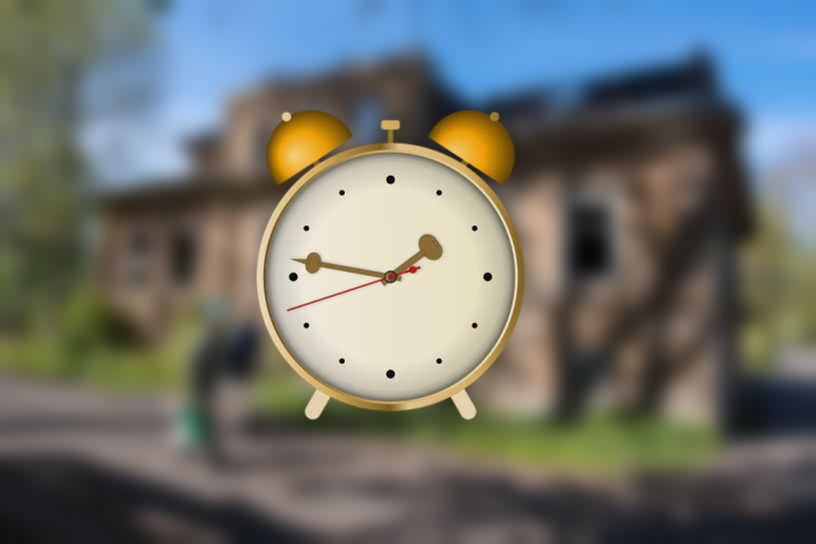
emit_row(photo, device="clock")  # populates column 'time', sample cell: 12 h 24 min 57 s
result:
1 h 46 min 42 s
